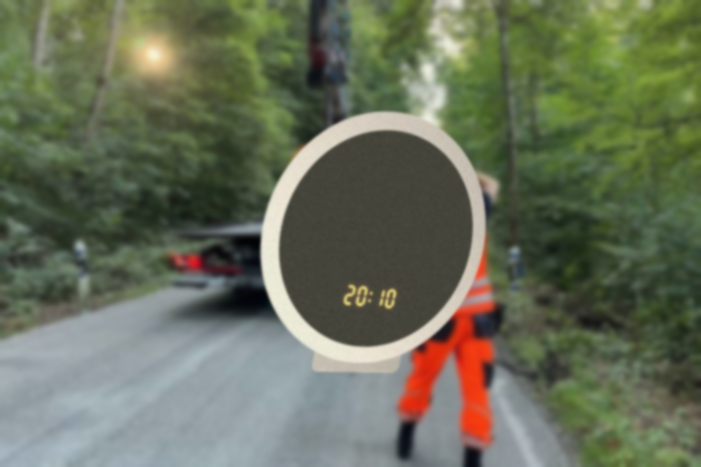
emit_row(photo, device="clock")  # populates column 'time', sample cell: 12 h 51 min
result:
20 h 10 min
